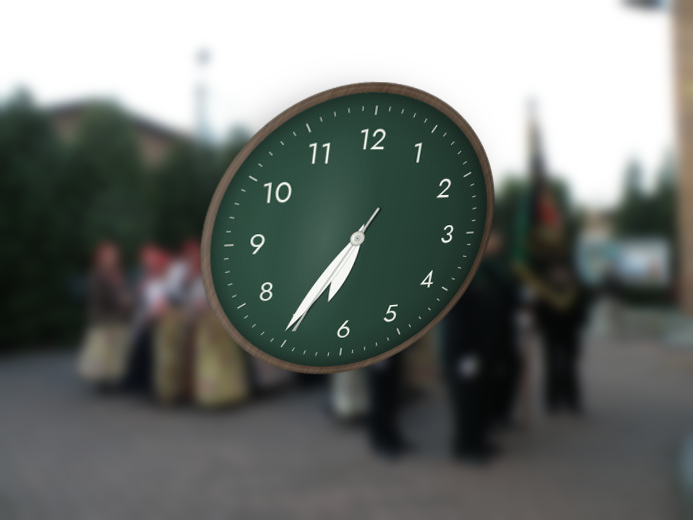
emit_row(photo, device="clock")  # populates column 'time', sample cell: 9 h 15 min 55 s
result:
6 h 35 min 35 s
